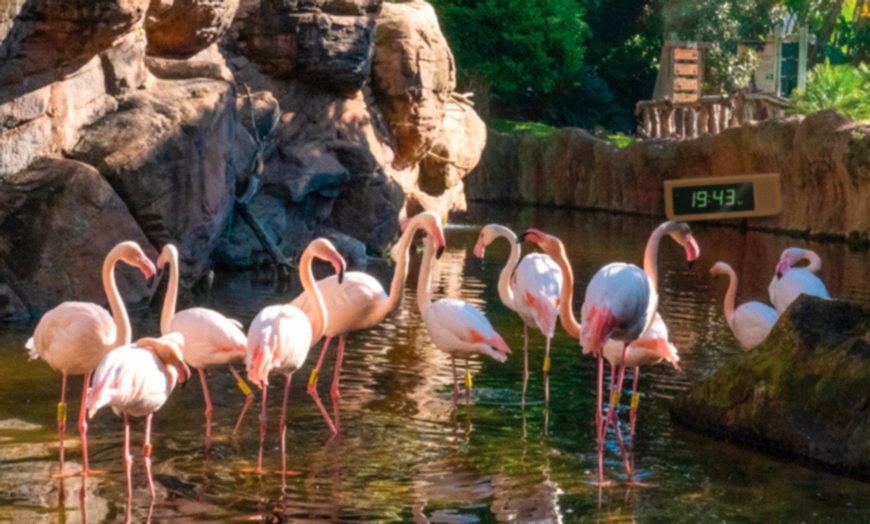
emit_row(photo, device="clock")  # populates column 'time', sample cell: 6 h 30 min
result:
19 h 43 min
